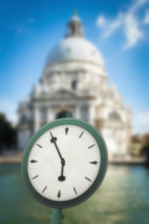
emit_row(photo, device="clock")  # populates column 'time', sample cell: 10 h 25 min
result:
5 h 55 min
